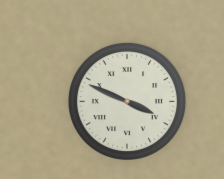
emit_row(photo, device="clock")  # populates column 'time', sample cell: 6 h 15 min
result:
3 h 49 min
